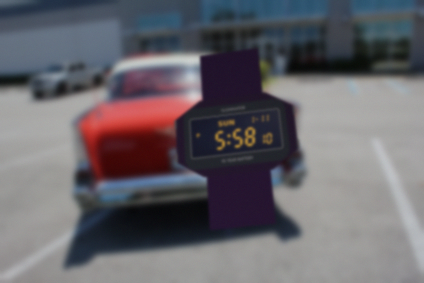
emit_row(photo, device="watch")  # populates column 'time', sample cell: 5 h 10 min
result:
5 h 58 min
